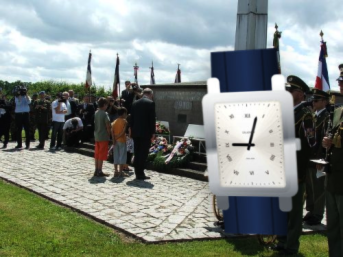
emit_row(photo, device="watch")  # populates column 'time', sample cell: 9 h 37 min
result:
9 h 03 min
